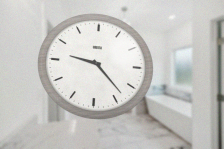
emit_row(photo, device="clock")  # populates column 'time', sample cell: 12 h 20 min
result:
9 h 23 min
